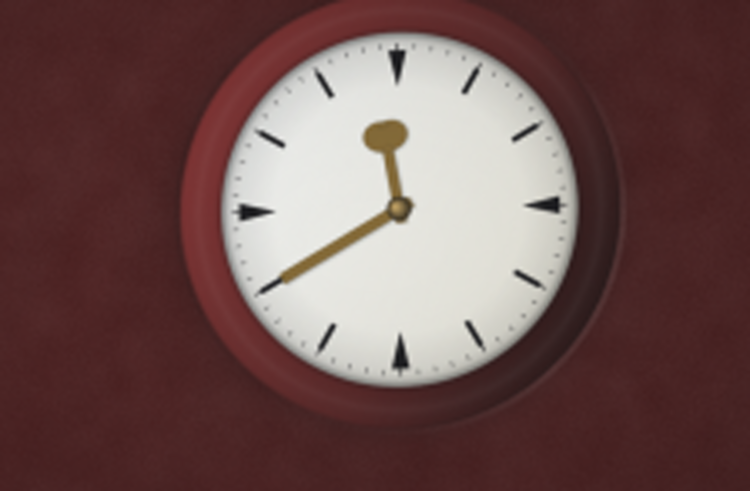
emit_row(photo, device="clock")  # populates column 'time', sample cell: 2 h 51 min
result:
11 h 40 min
